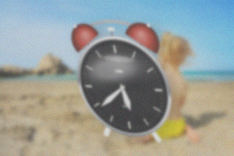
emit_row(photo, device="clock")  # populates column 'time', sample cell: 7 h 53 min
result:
5 h 39 min
